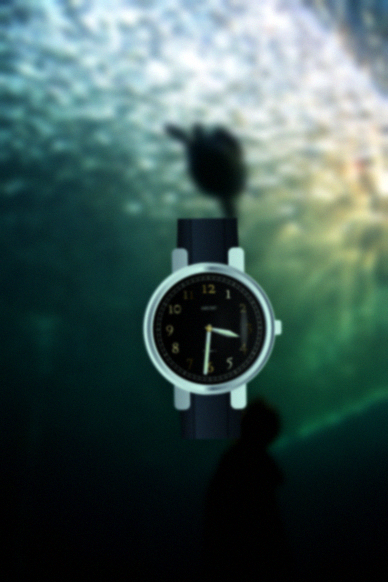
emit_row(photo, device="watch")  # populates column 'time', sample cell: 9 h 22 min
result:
3 h 31 min
